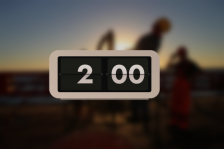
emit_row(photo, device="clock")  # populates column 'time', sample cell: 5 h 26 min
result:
2 h 00 min
